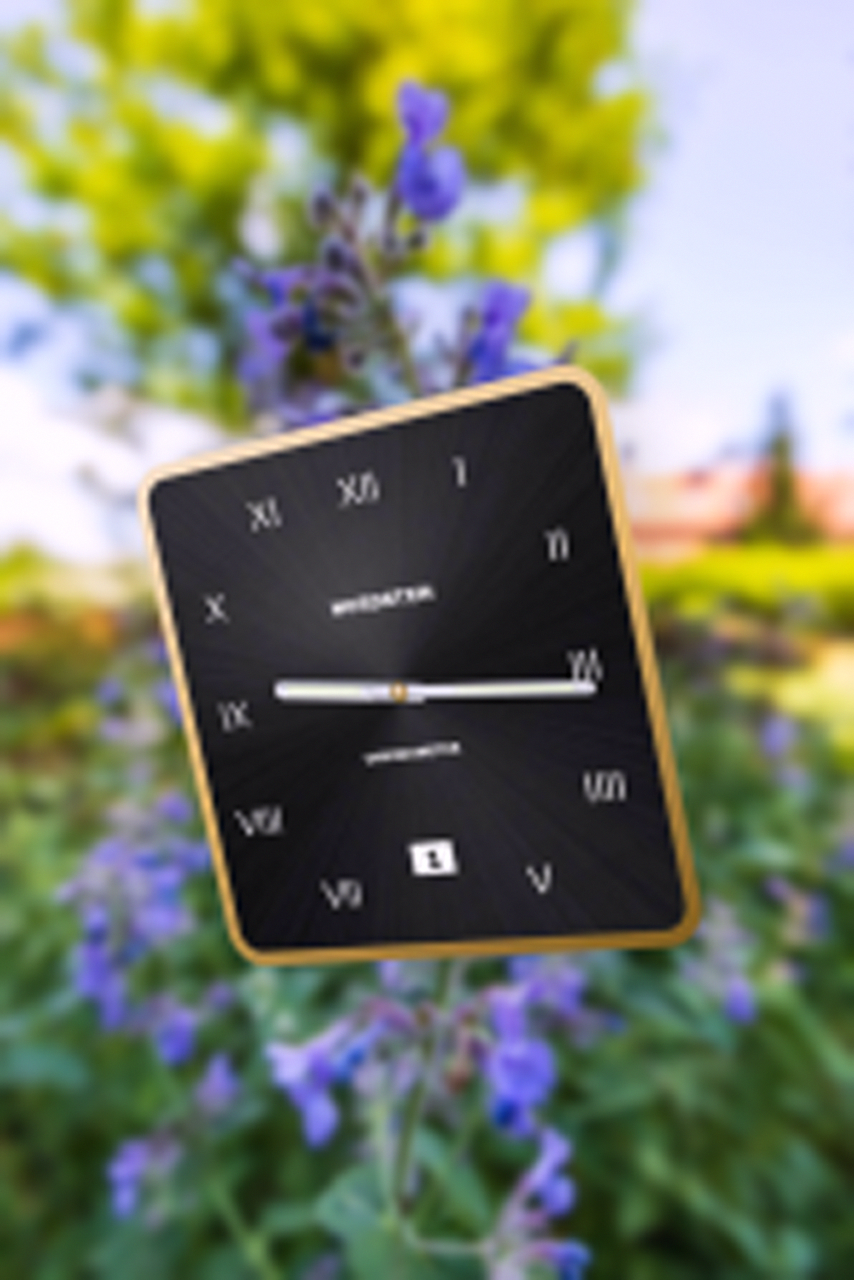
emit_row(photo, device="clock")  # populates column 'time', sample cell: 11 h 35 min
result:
9 h 16 min
